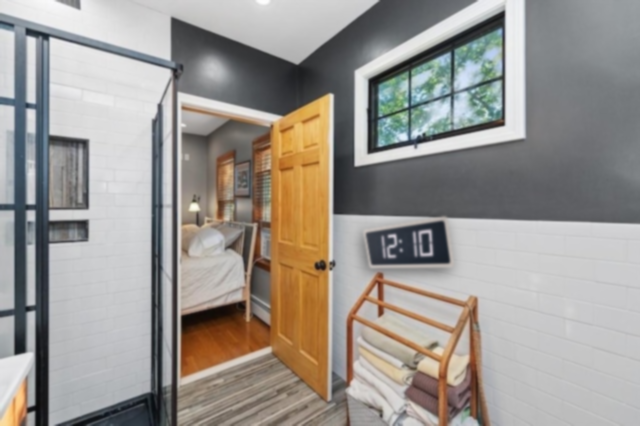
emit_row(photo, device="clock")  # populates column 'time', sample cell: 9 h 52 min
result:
12 h 10 min
